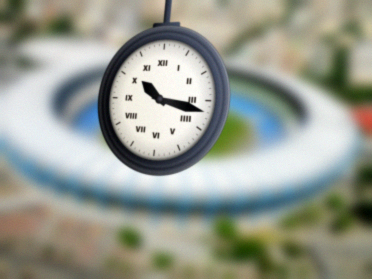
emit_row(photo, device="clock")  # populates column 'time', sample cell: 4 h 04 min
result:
10 h 17 min
